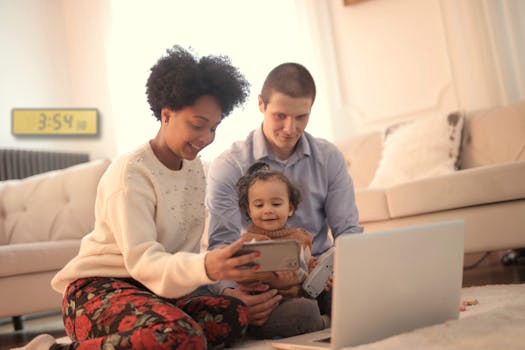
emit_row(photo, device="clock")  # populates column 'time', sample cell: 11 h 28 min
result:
3 h 54 min
